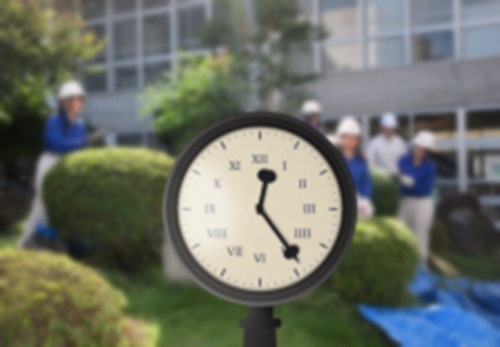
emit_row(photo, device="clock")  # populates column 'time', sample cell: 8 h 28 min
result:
12 h 24 min
